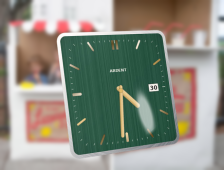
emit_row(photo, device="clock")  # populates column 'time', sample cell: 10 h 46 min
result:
4 h 31 min
